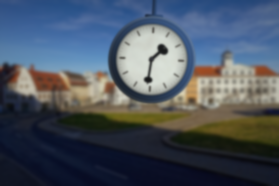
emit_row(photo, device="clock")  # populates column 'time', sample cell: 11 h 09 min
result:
1 h 31 min
